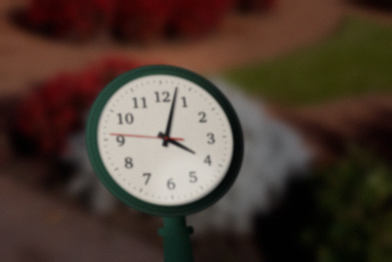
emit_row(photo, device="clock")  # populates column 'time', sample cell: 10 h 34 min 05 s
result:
4 h 02 min 46 s
